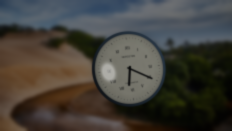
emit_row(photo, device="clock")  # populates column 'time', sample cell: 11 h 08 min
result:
6 h 20 min
